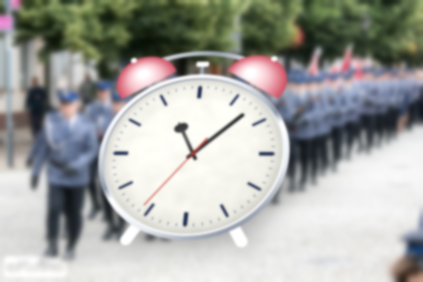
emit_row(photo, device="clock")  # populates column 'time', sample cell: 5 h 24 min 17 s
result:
11 h 07 min 36 s
